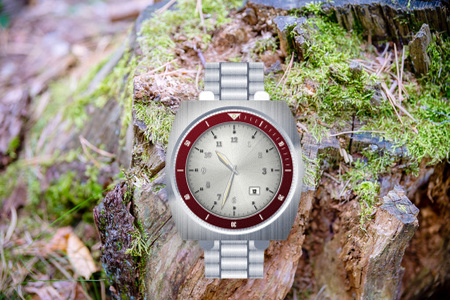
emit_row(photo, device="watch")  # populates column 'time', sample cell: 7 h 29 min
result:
10 h 33 min
